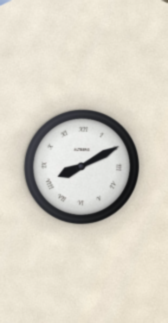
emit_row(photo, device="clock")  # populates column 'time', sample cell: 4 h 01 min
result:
8 h 10 min
